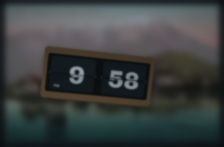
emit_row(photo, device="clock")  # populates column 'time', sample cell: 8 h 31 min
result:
9 h 58 min
